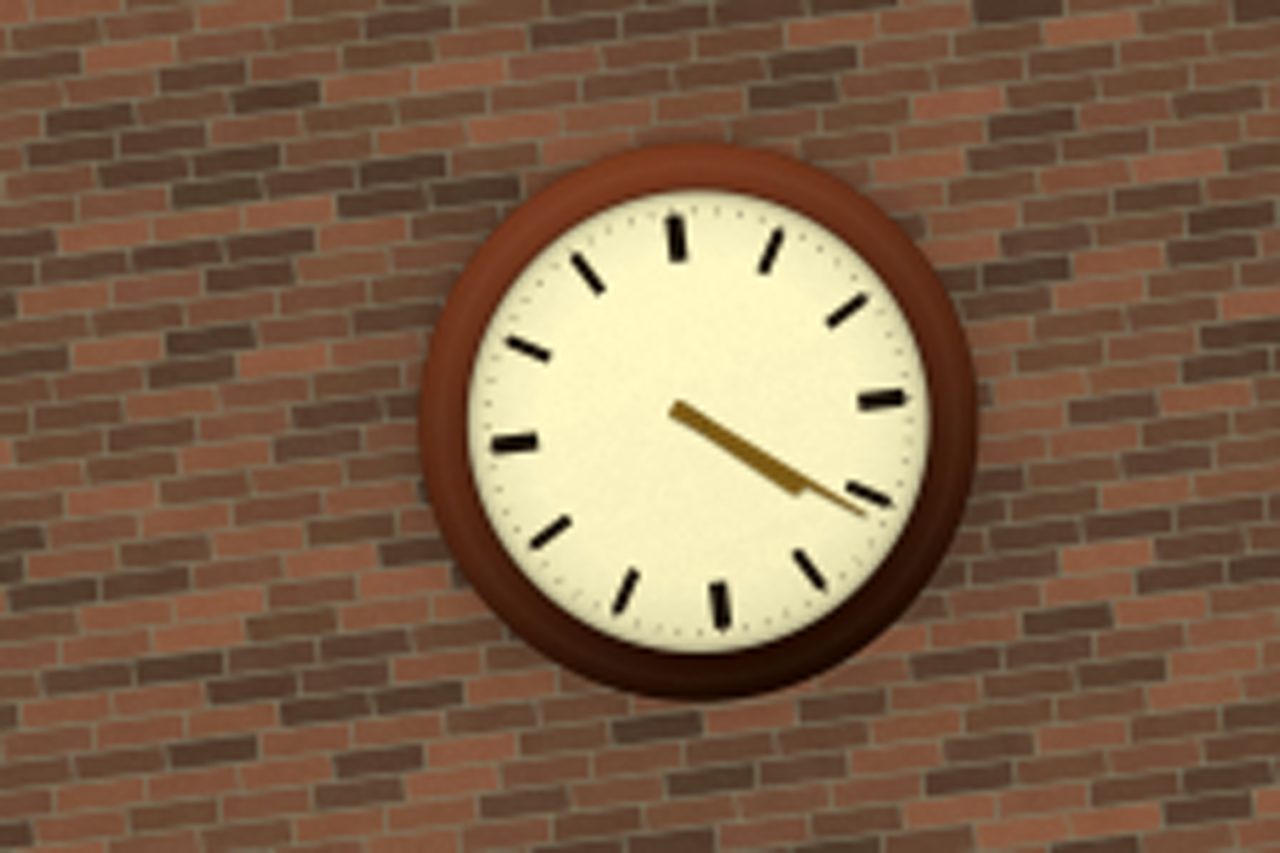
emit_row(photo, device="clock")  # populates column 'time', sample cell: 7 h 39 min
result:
4 h 21 min
